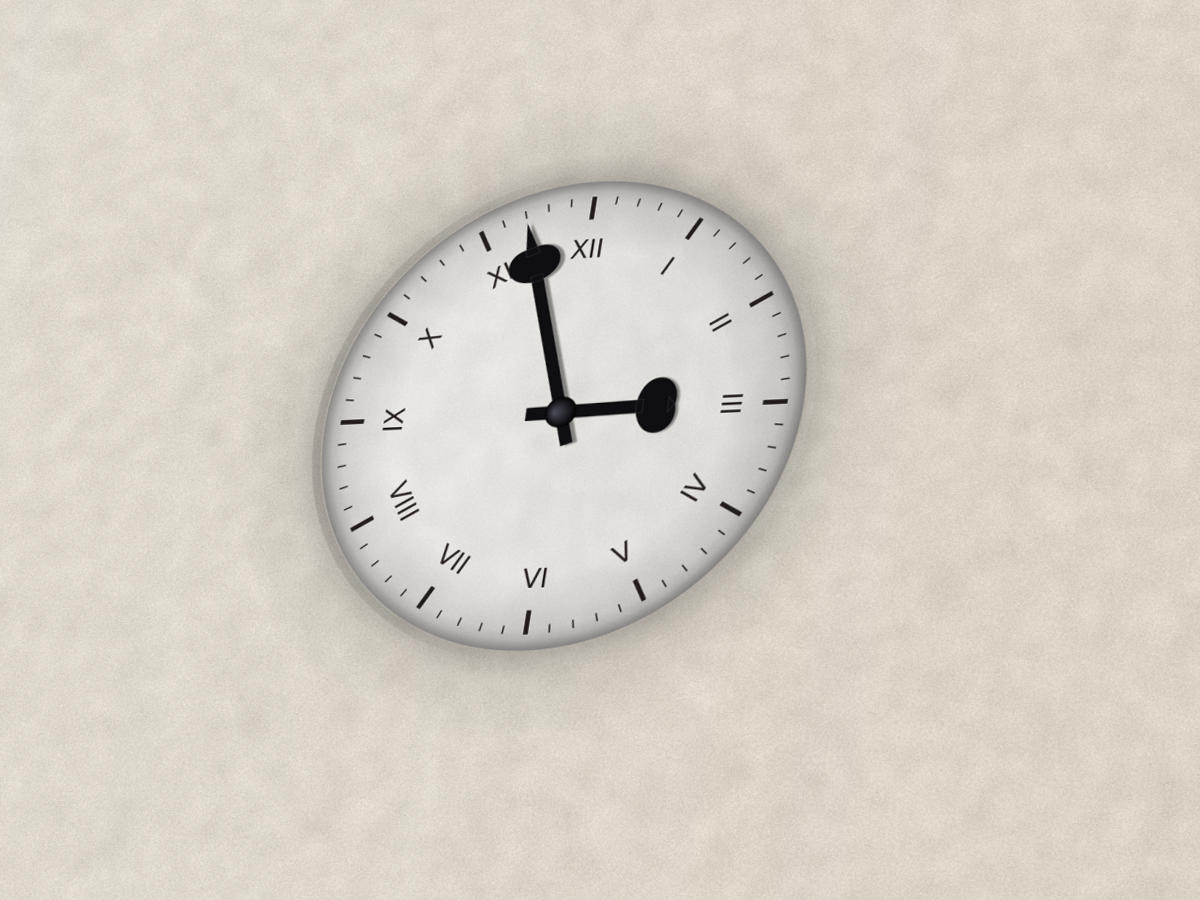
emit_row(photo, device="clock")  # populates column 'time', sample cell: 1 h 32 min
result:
2 h 57 min
